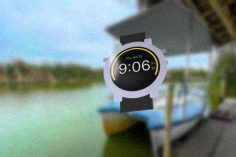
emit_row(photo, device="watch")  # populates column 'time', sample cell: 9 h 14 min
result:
9 h 06 min
